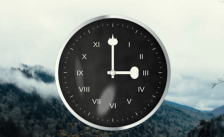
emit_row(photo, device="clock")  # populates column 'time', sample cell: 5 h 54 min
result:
3 h 00 min
